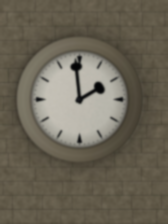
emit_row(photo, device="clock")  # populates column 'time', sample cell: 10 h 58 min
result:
1 h 59 min
